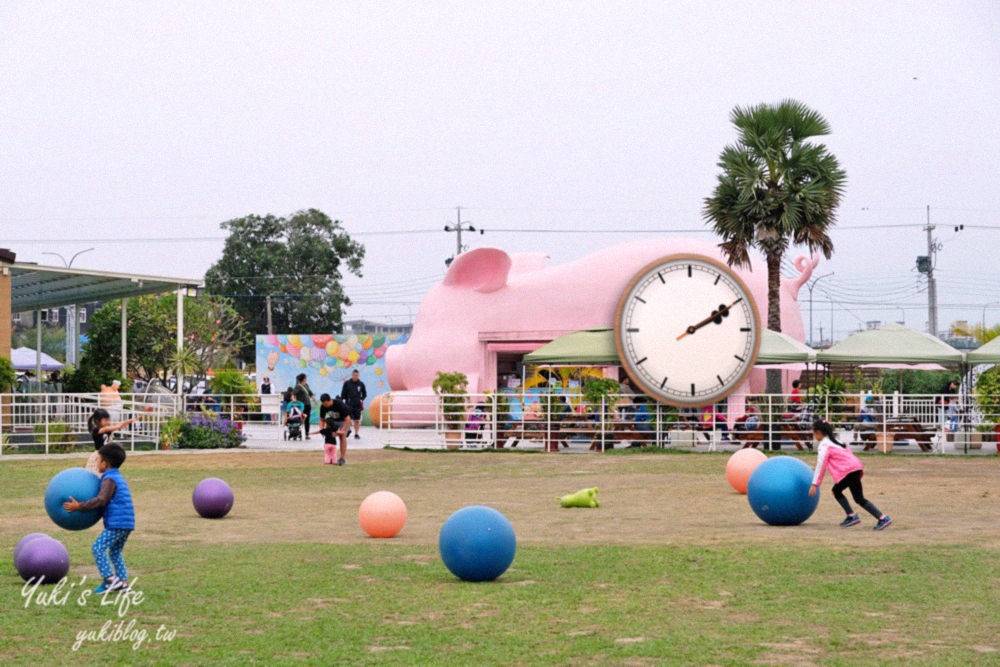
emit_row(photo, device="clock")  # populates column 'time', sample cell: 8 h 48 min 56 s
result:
2 h 10 min 10 s
